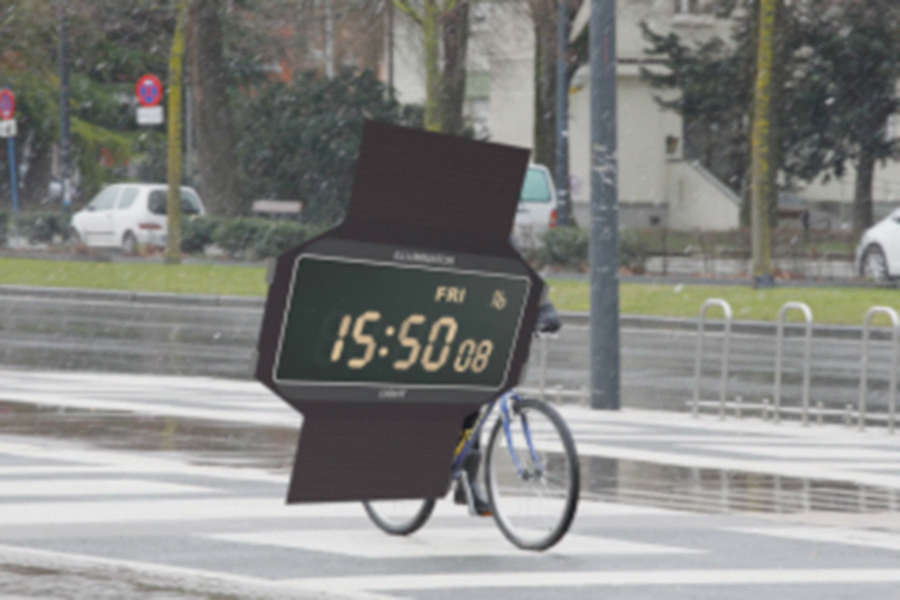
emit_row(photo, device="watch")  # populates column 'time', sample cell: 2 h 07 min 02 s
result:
15 h 50 min 08 s
